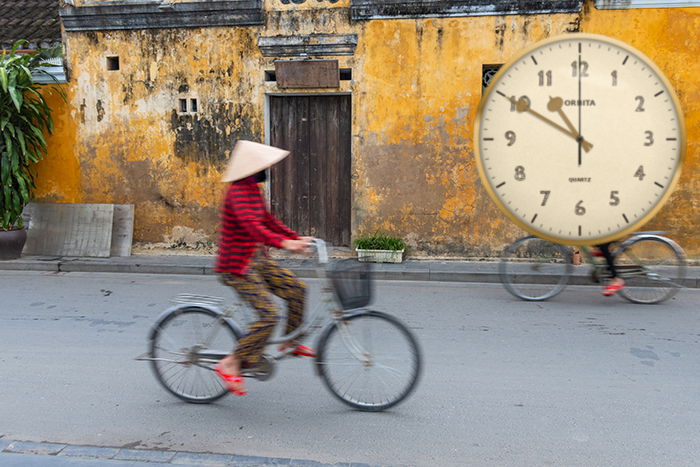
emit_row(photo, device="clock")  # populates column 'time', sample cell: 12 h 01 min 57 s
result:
10 h 50 min 00 s
